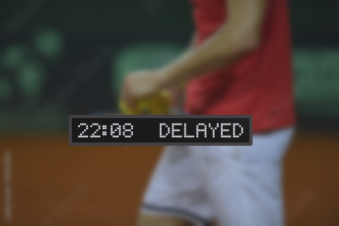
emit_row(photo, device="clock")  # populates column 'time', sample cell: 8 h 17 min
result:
22 h 08 min
